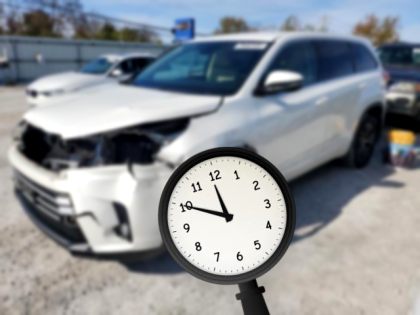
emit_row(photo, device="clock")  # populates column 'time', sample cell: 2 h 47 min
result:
11 h 50 min
